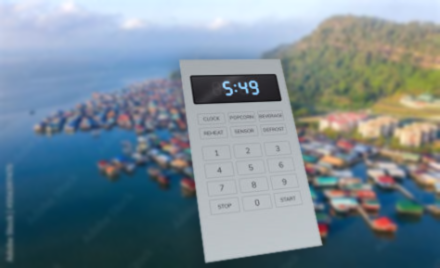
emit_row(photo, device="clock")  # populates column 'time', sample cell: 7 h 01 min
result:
5 h 49 min
